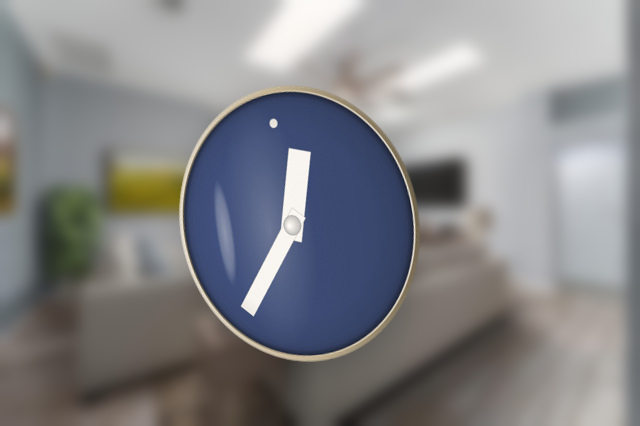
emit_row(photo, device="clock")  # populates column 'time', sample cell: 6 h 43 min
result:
12 h 37 min
